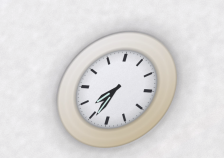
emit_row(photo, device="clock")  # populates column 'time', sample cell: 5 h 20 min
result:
7 h 34 min
